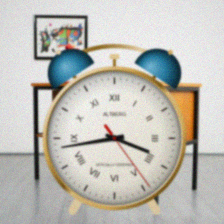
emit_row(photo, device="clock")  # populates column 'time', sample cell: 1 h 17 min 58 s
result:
3 h 43 min 24 s
